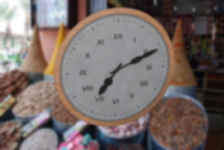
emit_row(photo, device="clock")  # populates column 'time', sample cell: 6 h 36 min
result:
7 h 11 min
